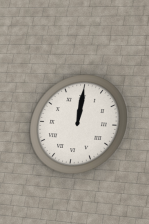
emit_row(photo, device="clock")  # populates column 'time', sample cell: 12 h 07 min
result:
12 h 00 min
